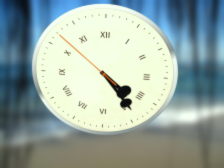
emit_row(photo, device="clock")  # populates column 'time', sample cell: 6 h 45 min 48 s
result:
4 h 23 min 52 s
